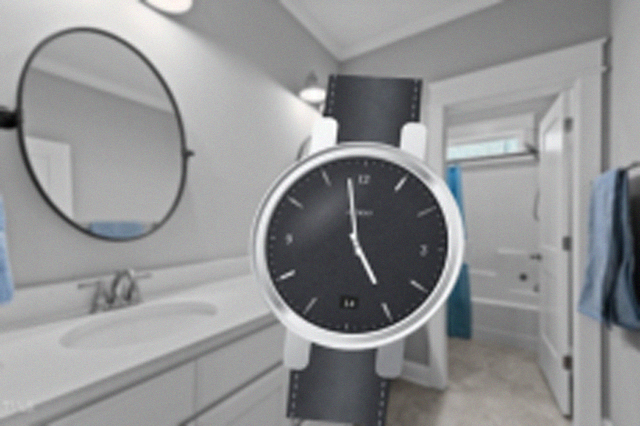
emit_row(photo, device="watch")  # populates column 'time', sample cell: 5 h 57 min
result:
4 h 58 min
